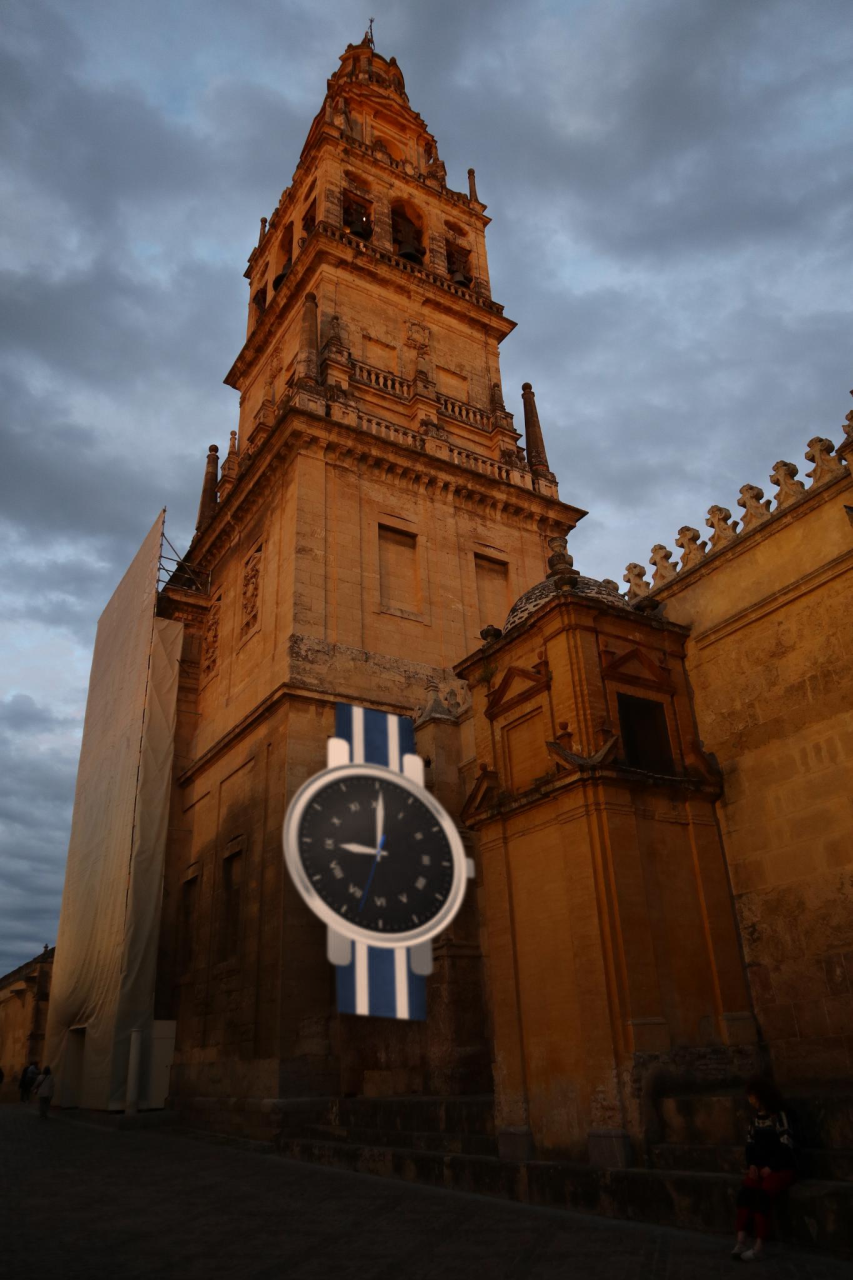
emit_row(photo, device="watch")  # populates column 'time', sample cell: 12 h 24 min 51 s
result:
9 h 00 min 33 s
